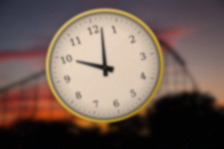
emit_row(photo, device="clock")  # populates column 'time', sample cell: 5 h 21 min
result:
10 h 02 min
